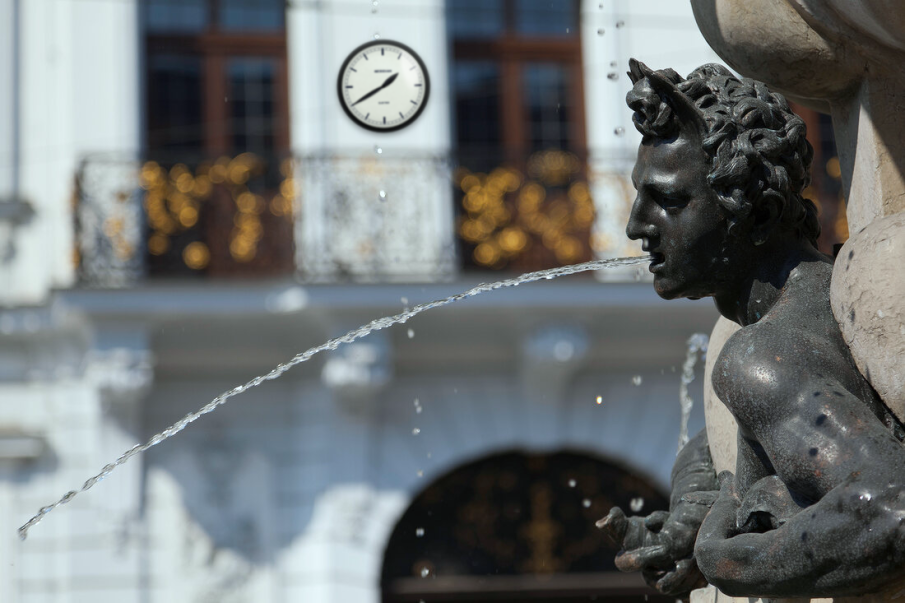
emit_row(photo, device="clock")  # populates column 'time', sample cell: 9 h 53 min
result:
1 h 40 min
